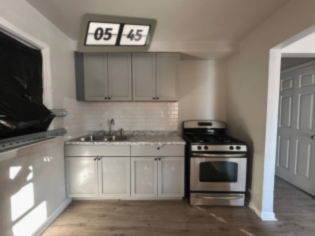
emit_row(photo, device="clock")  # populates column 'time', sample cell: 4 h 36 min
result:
5 h 45 min
